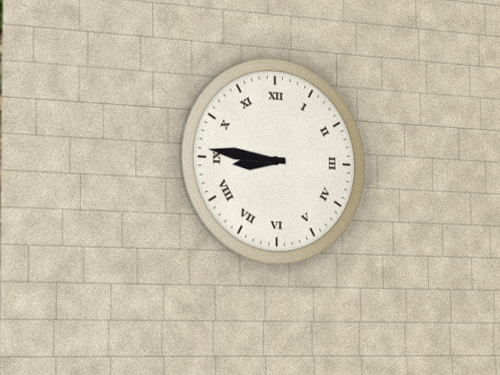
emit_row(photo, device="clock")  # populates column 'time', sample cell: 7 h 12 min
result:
8 h 46 min
